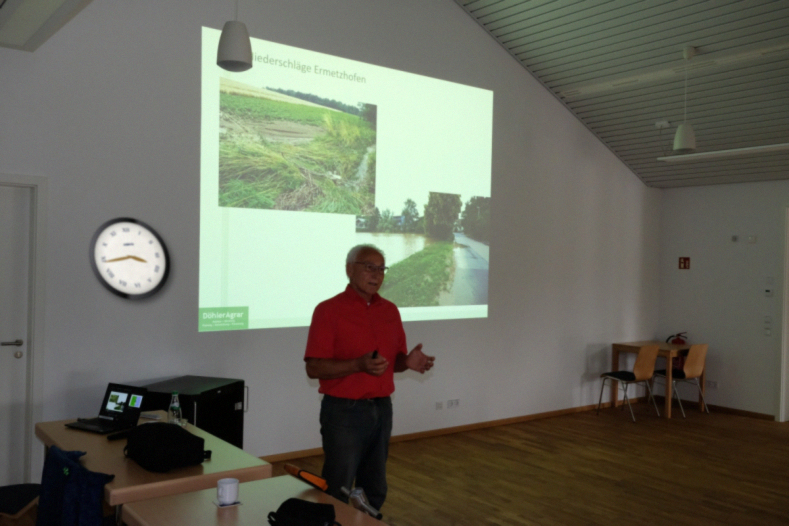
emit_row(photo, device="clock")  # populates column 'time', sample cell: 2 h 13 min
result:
3 h 44 min
